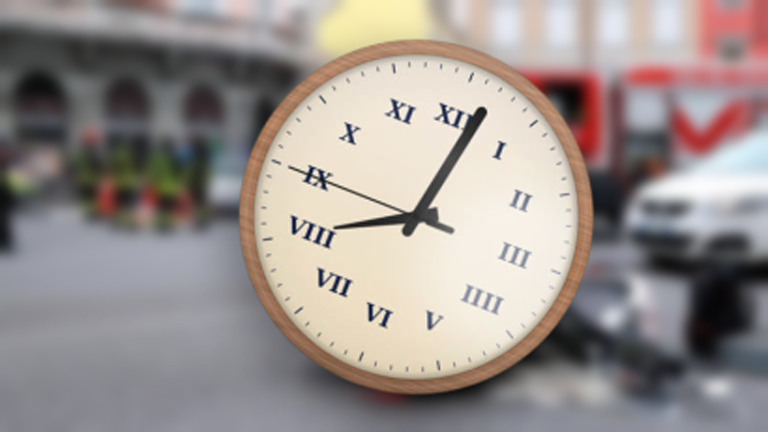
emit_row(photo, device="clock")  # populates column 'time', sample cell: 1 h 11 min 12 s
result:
8 h 01 min 45 s
